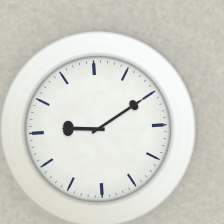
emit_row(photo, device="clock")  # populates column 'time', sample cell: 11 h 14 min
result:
9 h 10 min
